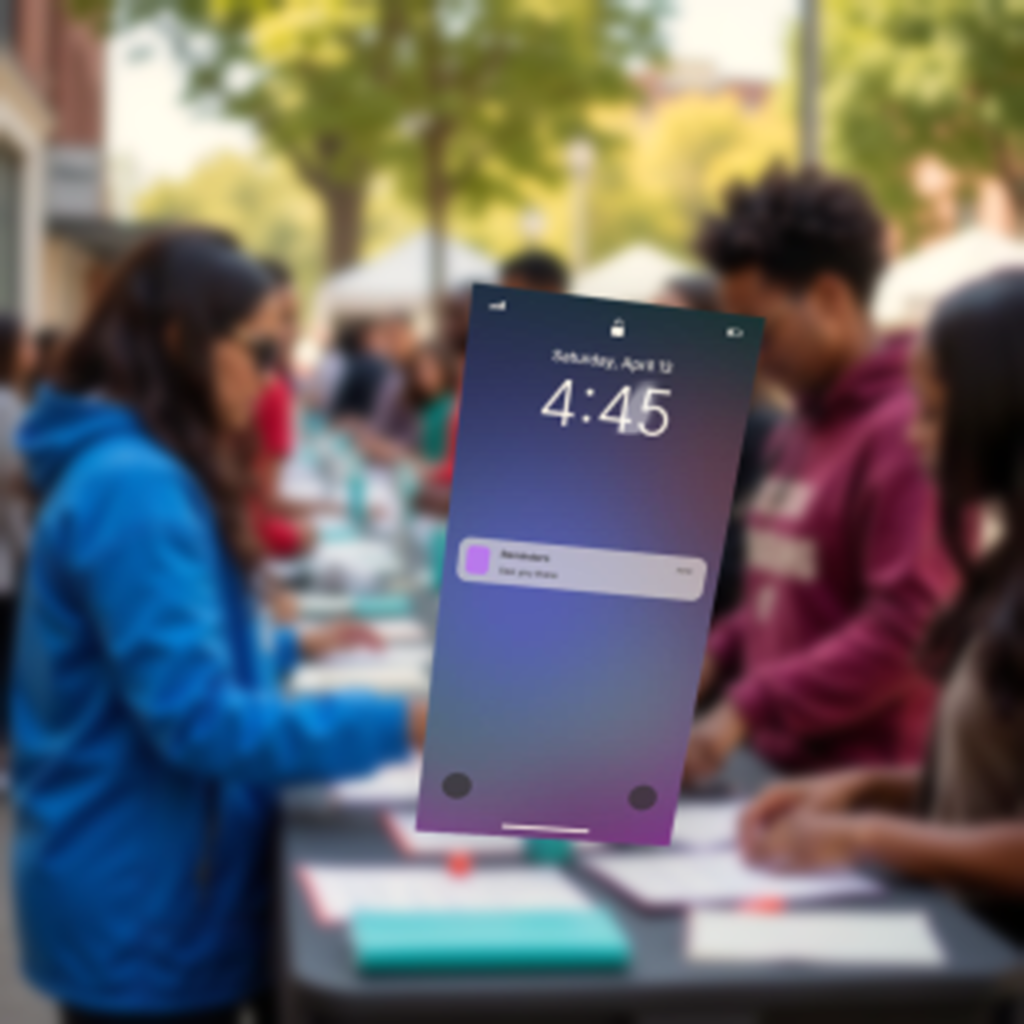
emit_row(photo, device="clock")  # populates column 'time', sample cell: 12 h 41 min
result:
4 h 45 min
